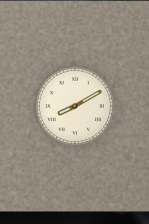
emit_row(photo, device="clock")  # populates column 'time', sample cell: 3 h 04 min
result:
8 h 10 min
